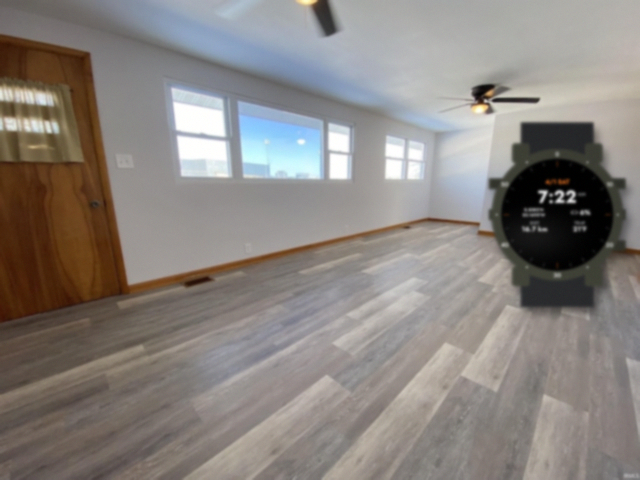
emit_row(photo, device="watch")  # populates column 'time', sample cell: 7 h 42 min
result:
7 h 22 min
